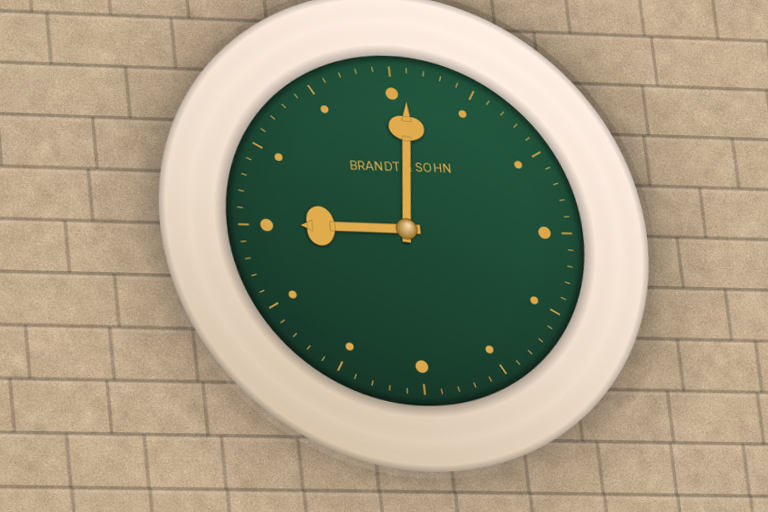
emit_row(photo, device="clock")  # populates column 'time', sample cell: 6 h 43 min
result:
9 h 01 min
